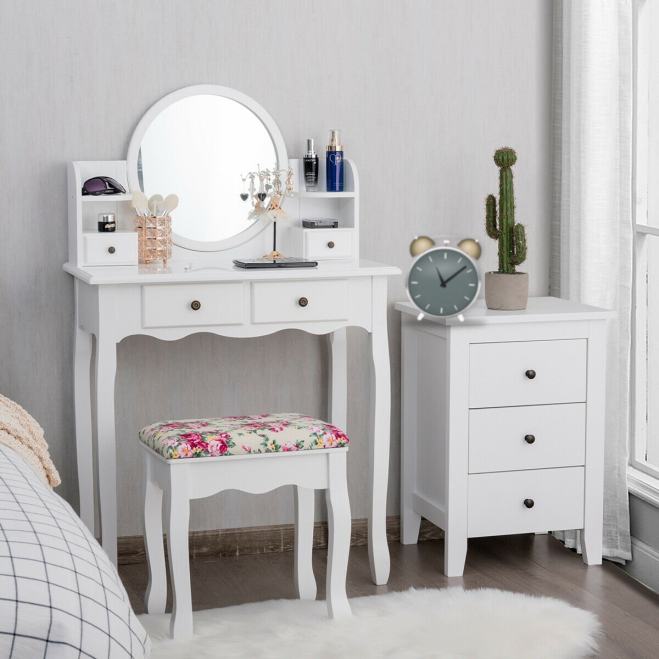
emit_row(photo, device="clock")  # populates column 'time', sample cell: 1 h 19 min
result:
11 h 08 min
